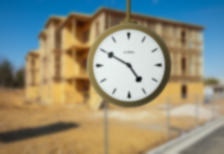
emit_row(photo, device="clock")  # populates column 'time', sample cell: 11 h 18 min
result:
4 h 50 min
